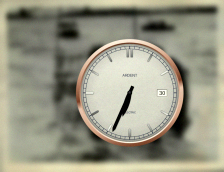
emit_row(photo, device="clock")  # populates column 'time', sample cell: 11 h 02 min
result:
6 h 34 min
